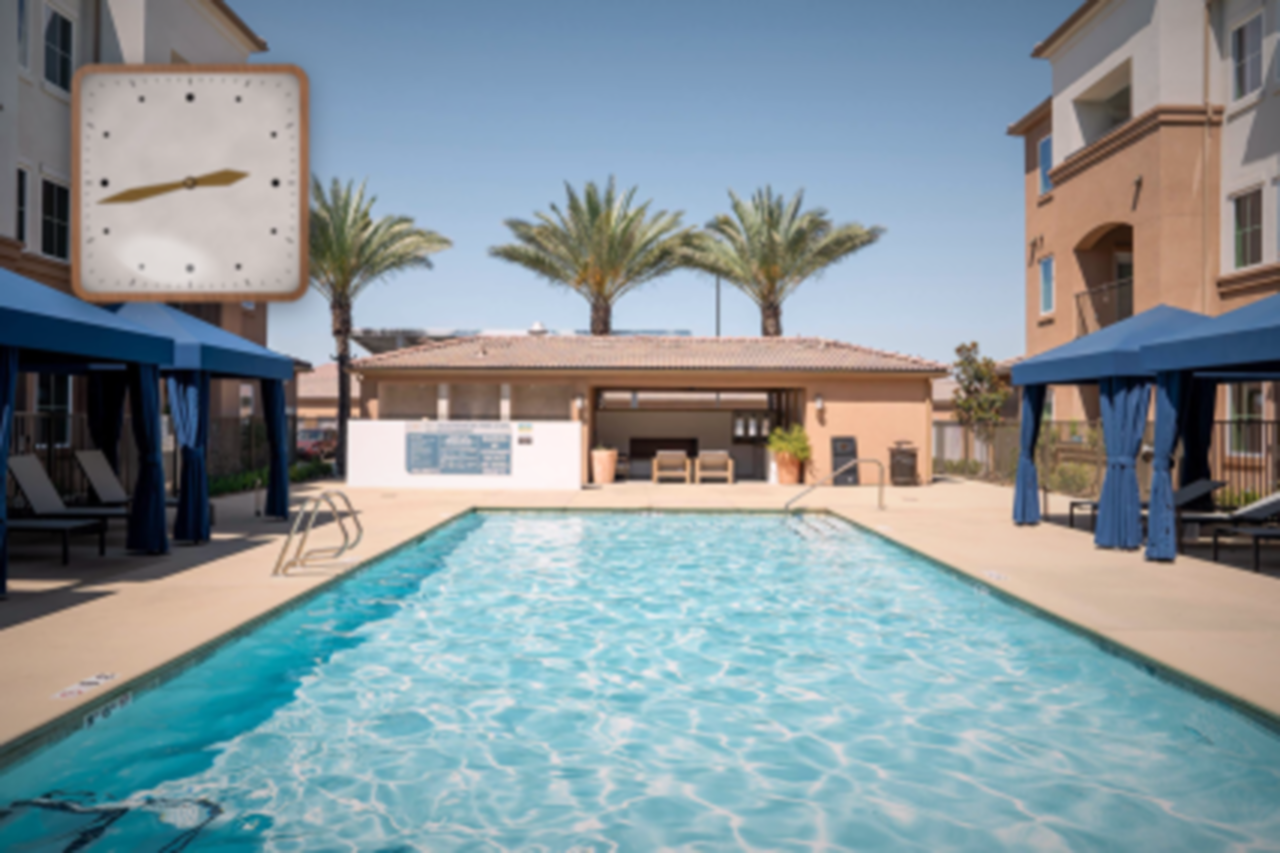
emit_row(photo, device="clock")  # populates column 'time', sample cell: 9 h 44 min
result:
2 h 43 min
